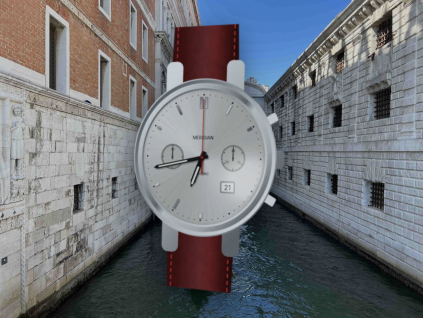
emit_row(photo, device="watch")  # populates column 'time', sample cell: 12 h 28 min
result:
6 h 43 min
